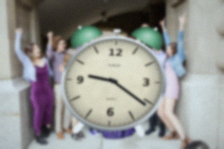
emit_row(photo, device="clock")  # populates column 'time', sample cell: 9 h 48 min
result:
9 h 21 min
